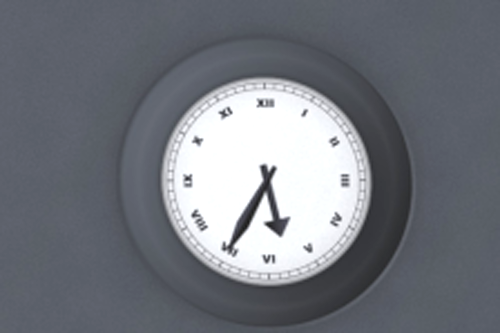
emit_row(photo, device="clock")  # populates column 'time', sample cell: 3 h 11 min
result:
5 h 35 min
